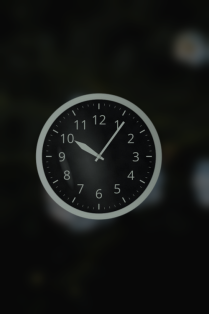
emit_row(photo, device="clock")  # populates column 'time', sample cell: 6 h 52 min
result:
10 h 06 min
